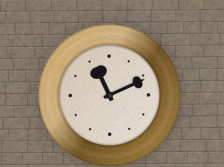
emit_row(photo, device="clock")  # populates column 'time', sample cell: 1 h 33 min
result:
11 h 11 min
